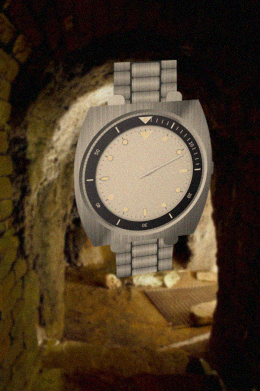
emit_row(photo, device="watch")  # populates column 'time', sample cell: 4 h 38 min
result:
2 h 11 min
